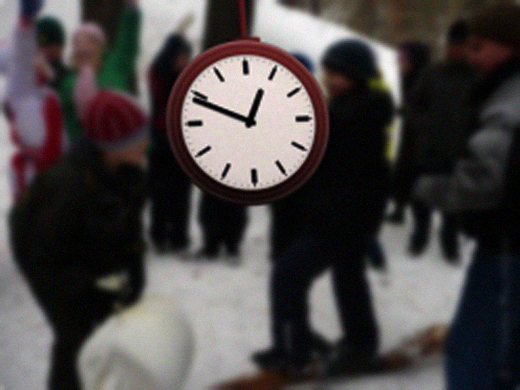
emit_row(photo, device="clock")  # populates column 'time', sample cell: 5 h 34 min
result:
12 h 49 min
